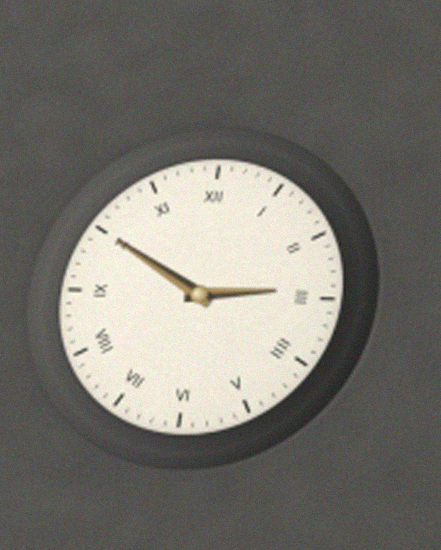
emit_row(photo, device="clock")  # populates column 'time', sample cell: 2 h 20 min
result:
2 h 50 min
